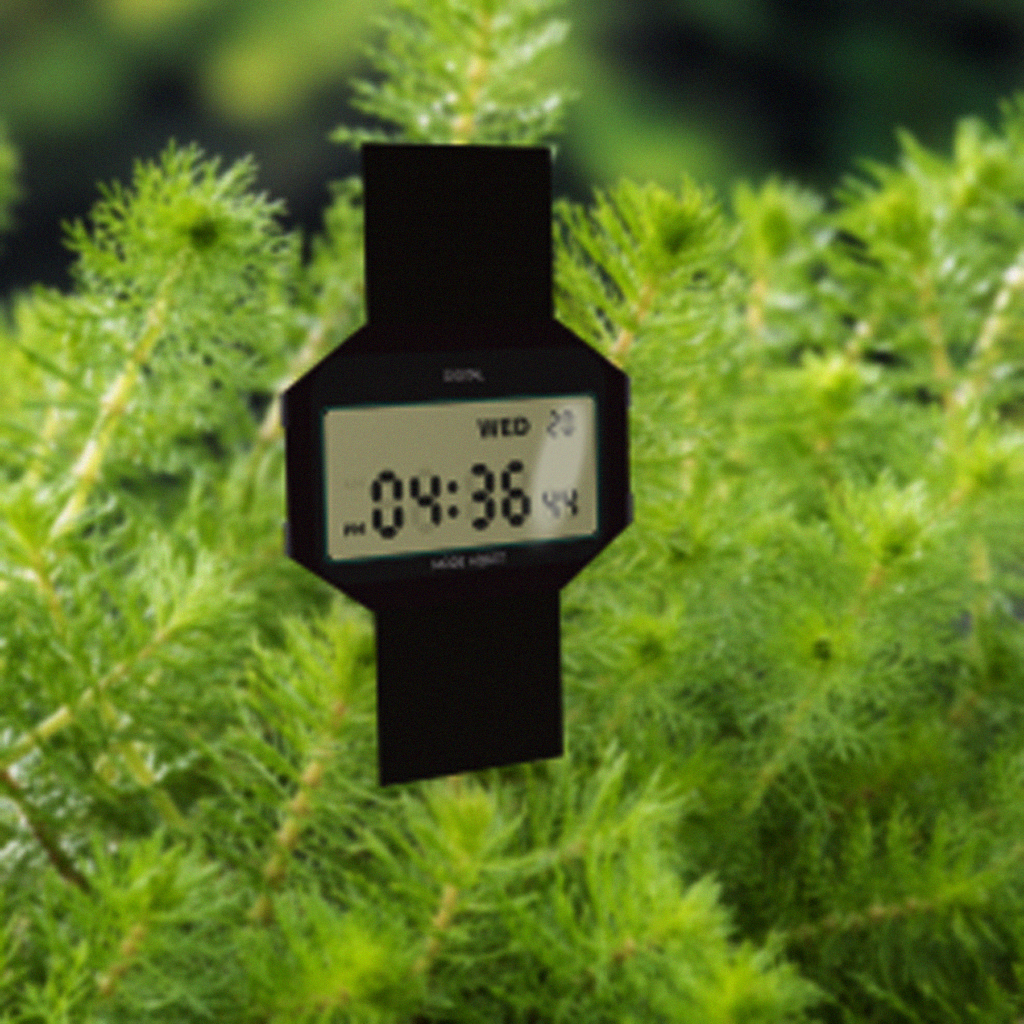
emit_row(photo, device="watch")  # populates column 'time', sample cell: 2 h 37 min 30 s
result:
4 h 36 min 44 s
